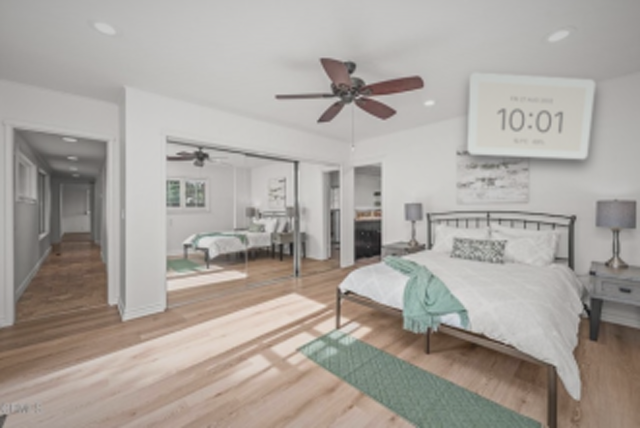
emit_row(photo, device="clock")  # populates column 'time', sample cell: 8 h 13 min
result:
10 h 01 min
